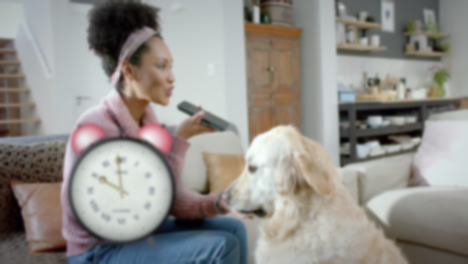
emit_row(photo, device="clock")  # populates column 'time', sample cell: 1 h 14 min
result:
9 h 59 min
